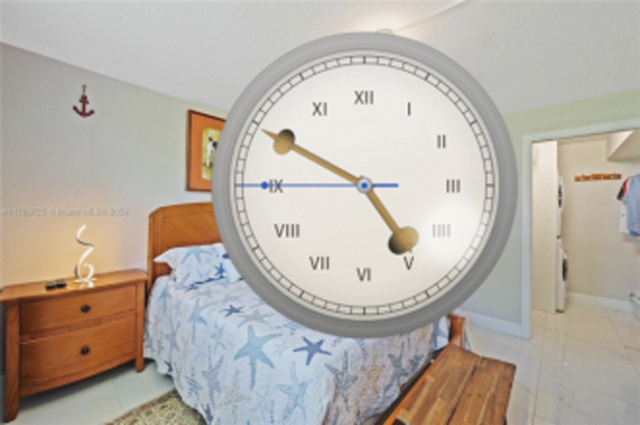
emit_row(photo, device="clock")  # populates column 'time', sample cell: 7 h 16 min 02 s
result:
4 h 49 min 45 s
